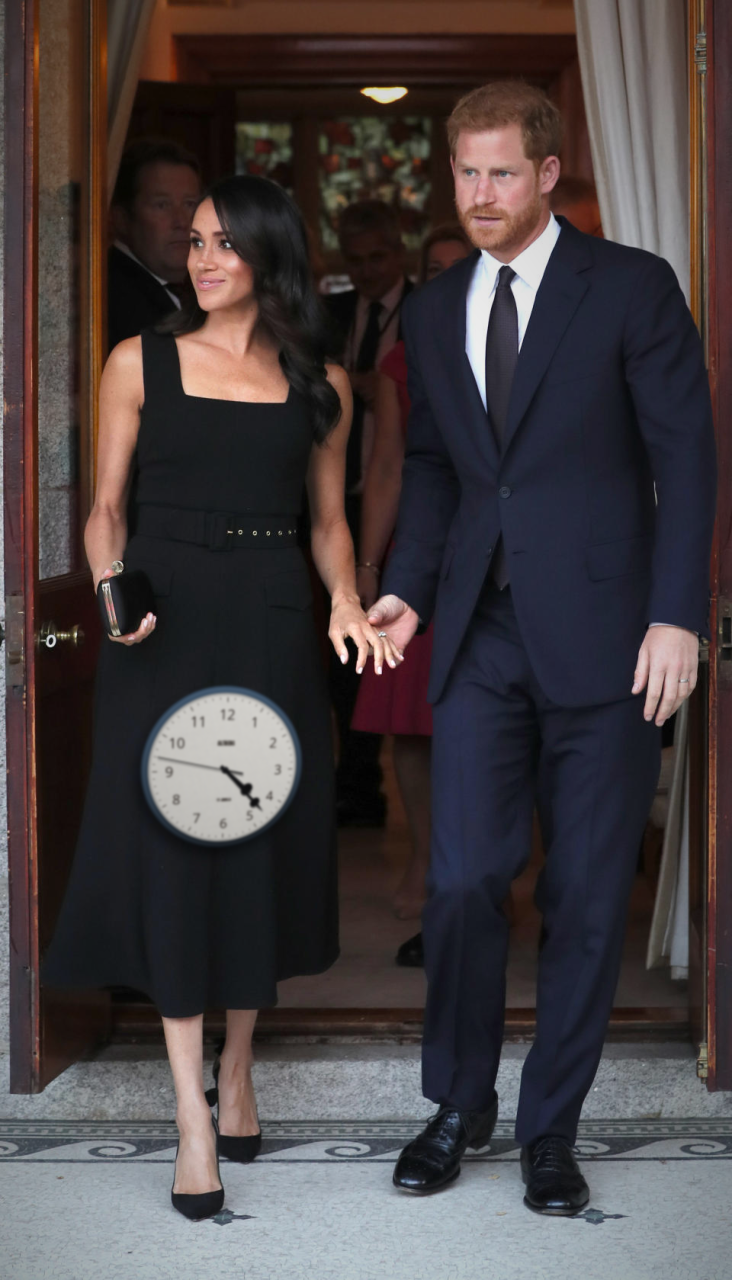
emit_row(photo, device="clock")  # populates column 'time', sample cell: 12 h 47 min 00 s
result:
4 h 22 min 47 s
